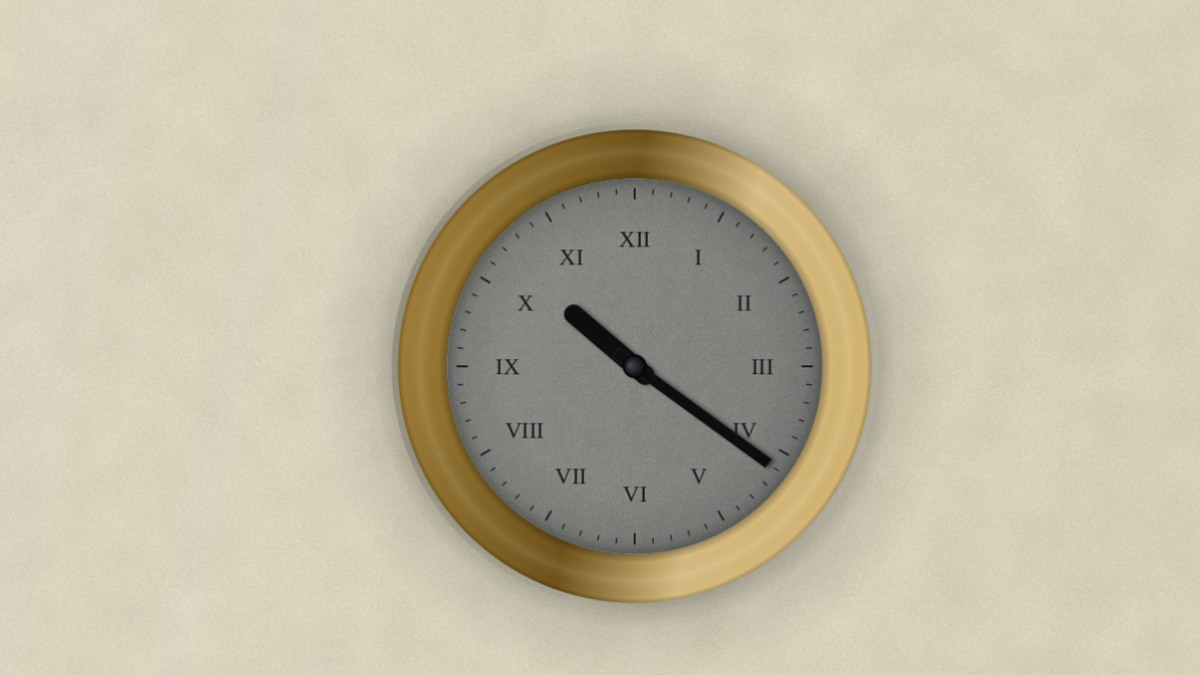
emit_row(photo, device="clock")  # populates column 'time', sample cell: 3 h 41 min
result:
10 h 21 min
